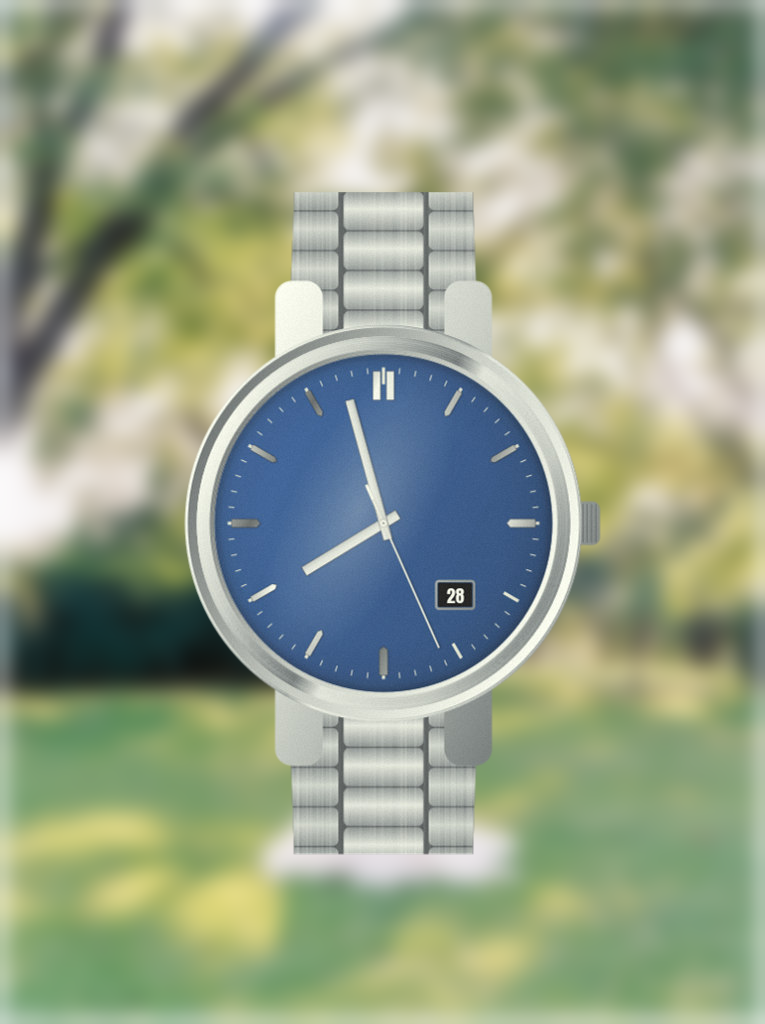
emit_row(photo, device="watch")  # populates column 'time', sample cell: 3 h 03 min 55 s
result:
7 h 57 min 26 s
